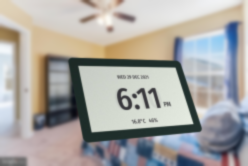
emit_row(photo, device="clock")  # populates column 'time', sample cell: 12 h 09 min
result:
6 h 11 min
